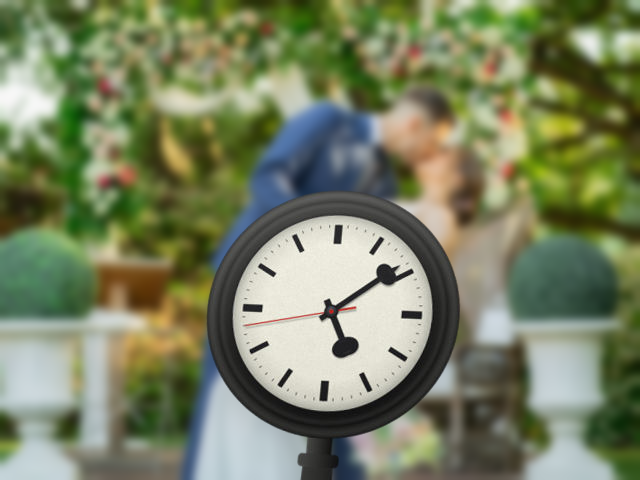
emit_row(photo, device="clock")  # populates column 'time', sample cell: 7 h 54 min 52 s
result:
5 h 08 min 43 s
